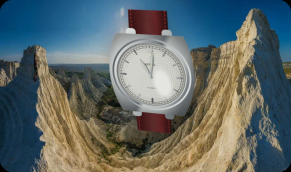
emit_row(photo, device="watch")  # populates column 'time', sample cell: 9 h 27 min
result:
11 h 01 min
